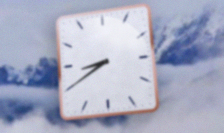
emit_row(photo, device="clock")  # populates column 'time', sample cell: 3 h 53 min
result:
8 h 40 min
